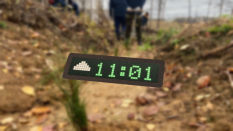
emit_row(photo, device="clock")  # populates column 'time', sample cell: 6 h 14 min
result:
11 h 01 min
